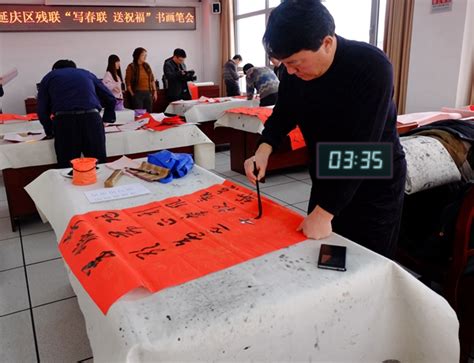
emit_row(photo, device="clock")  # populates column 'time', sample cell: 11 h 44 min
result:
3 h 35 min
